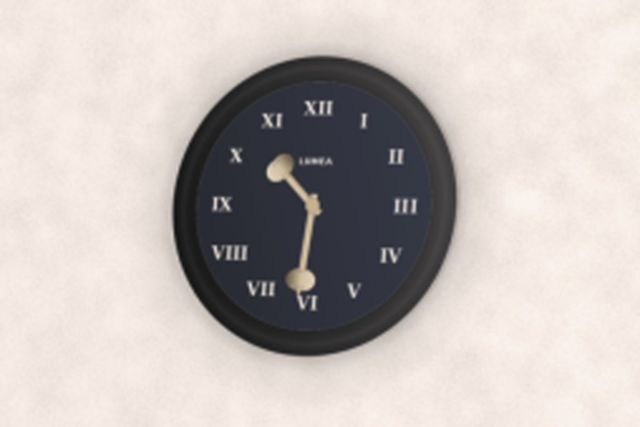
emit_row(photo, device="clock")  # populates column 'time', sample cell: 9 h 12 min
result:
10 h 31 min
